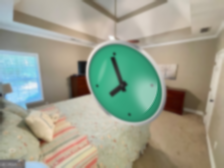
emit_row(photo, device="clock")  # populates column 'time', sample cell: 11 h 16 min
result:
7 h 59 min
